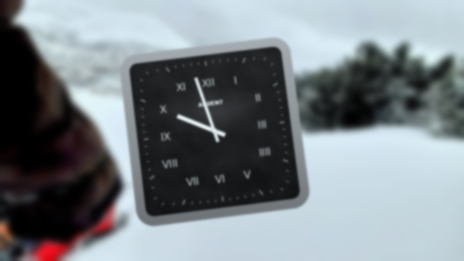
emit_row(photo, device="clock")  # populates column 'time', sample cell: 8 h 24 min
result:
9 h 58 min
